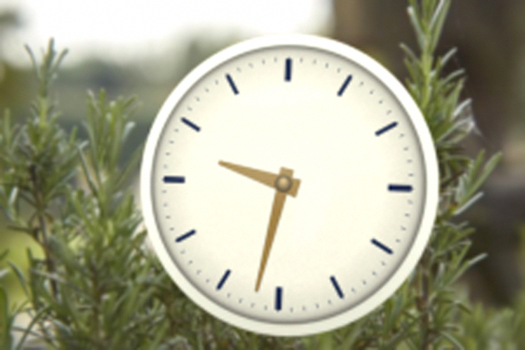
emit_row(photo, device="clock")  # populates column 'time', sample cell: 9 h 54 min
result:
9 h 32 min
